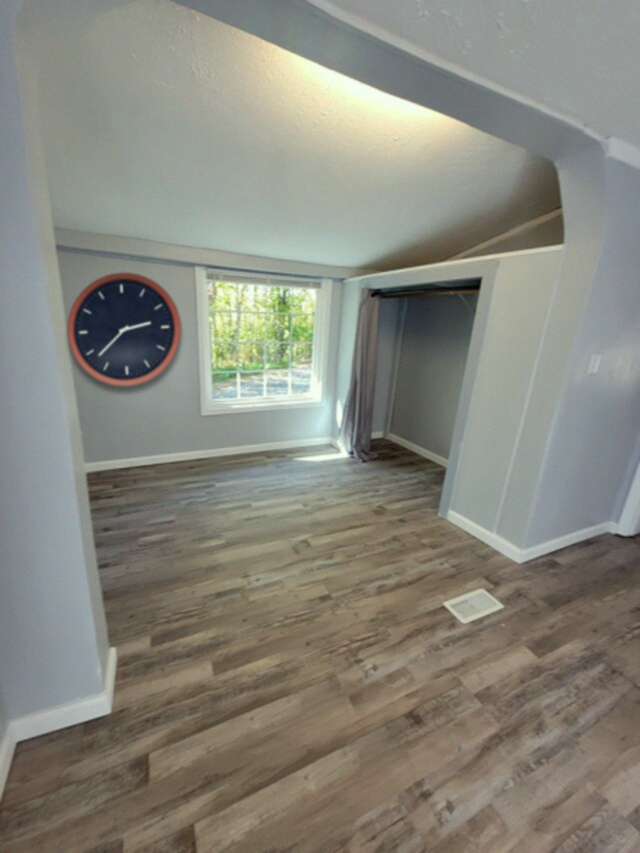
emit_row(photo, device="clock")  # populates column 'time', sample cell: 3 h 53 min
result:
2 h 38 min
